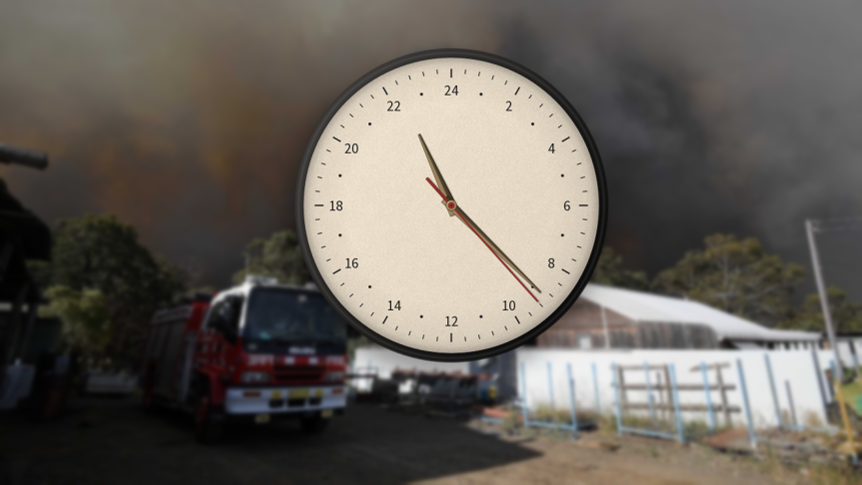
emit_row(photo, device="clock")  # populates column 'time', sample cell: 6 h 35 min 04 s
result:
22 h 22 min 23 s
